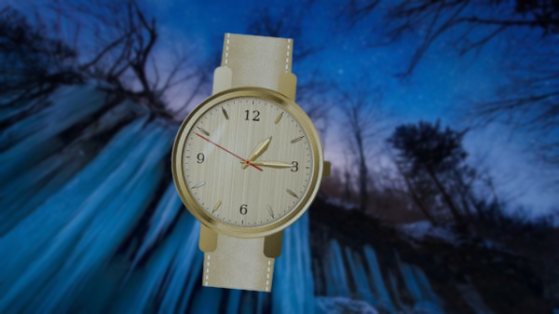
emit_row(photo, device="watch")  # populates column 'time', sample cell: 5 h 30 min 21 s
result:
1 h 14 min 49 s
